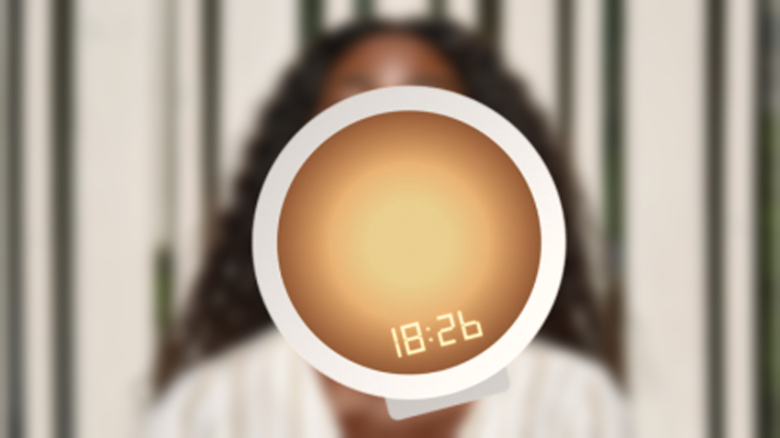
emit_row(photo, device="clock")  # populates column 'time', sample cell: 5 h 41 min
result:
18 h 26 min
